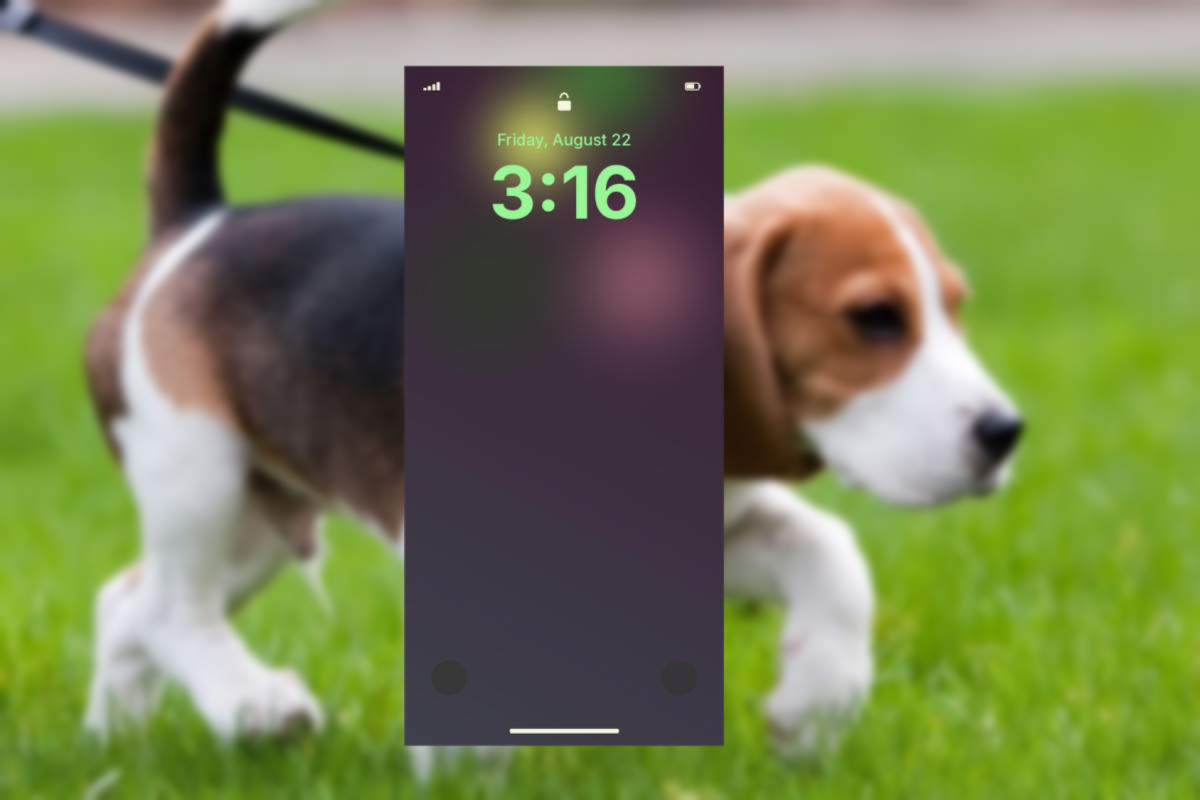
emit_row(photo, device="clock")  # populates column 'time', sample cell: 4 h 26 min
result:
3 h 16 min
